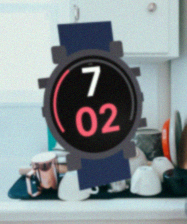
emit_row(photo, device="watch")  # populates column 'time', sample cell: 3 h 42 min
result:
7 h 02 min
